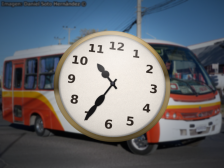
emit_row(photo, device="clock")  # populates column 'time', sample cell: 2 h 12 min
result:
10 h 35 min
